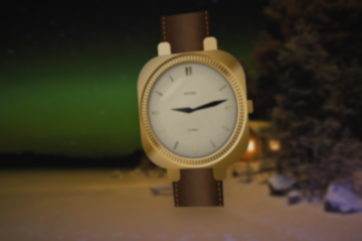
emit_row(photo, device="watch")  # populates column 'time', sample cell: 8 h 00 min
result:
9 h 13 min
